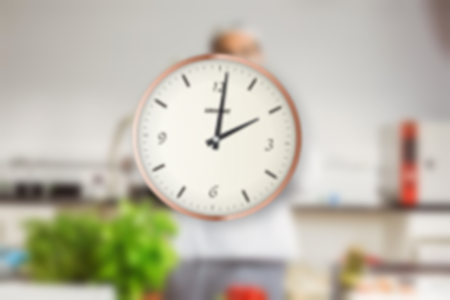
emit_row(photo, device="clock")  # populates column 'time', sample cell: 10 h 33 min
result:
2 h 01 min
